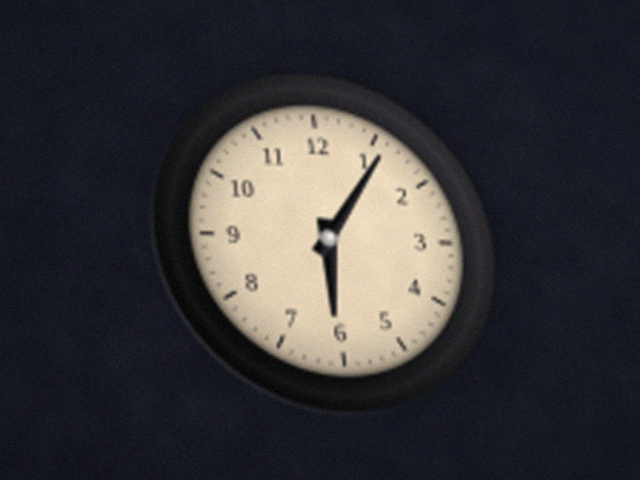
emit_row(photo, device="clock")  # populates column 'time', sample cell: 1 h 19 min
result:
6 h 06 min
